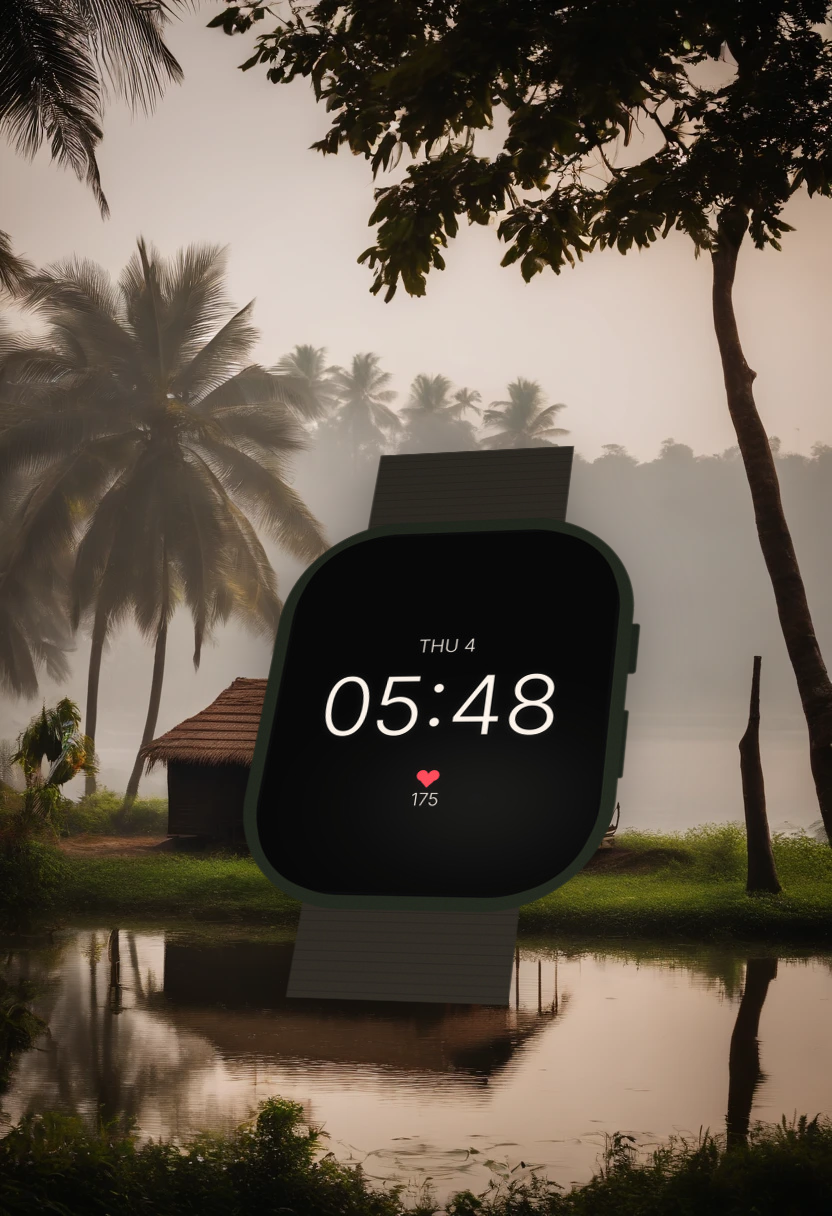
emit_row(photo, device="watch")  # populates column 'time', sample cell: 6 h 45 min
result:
5 h 48 min
